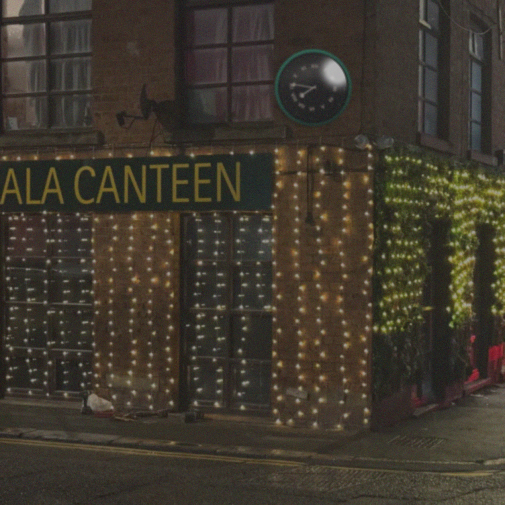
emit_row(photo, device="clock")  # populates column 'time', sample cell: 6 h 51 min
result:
7 h 46 min
